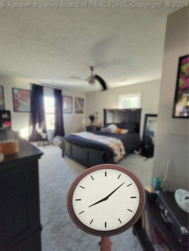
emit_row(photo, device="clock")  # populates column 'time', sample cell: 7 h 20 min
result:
8 h 08 min
